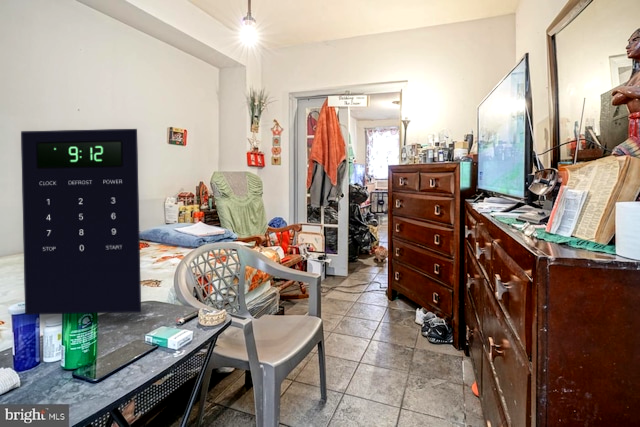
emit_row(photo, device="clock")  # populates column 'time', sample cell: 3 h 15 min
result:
9 h 12 min
